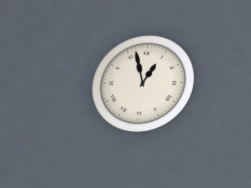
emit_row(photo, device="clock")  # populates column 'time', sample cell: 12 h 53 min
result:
12 h 57 min
